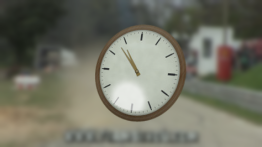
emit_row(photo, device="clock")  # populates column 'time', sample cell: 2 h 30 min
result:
10 h 53 min
